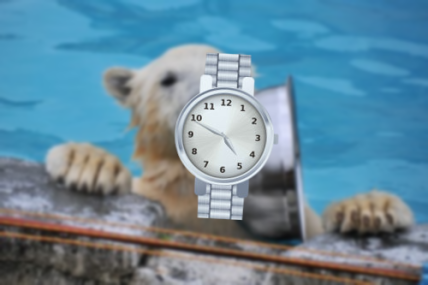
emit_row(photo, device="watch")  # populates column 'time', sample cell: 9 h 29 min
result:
4 h 49 min
